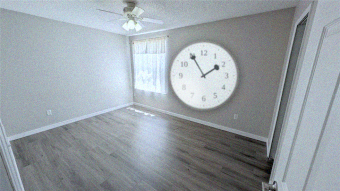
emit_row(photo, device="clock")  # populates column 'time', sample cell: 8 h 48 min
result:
1 h 55 min
